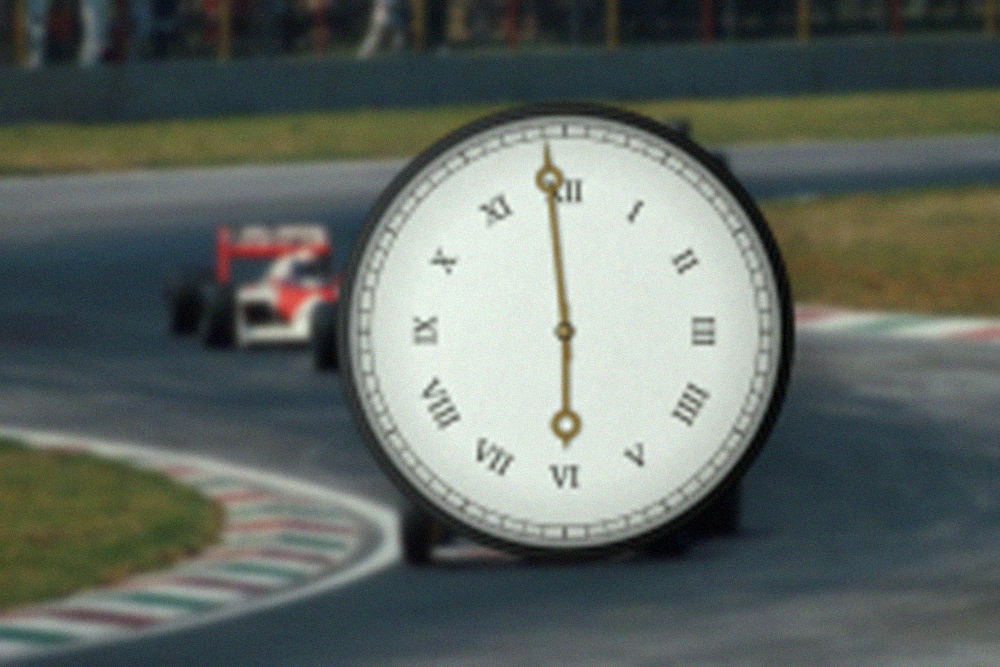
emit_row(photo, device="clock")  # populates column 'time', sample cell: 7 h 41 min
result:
5 h 59 min
